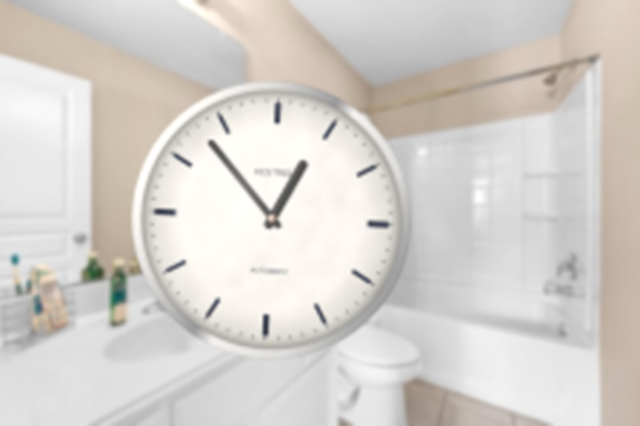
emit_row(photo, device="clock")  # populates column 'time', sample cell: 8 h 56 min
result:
12 h 53 min
